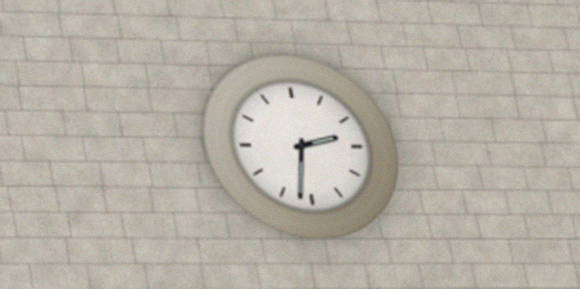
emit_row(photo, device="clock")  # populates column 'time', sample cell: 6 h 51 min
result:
2 h 32 min
